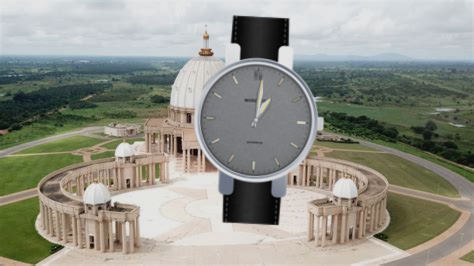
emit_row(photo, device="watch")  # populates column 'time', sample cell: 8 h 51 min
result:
1 h 01 min
